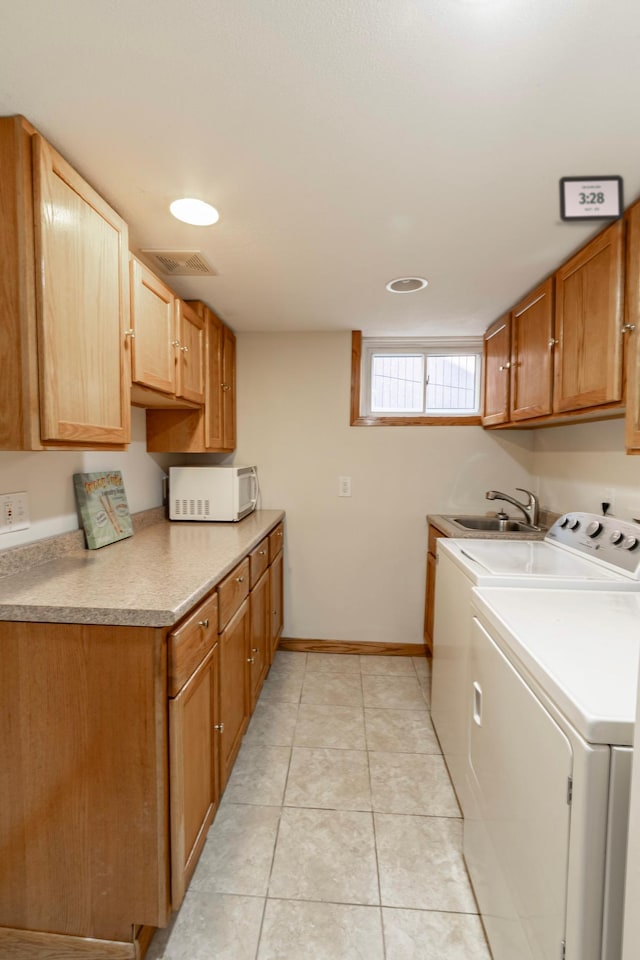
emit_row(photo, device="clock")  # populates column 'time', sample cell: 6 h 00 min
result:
3 h 28 min
